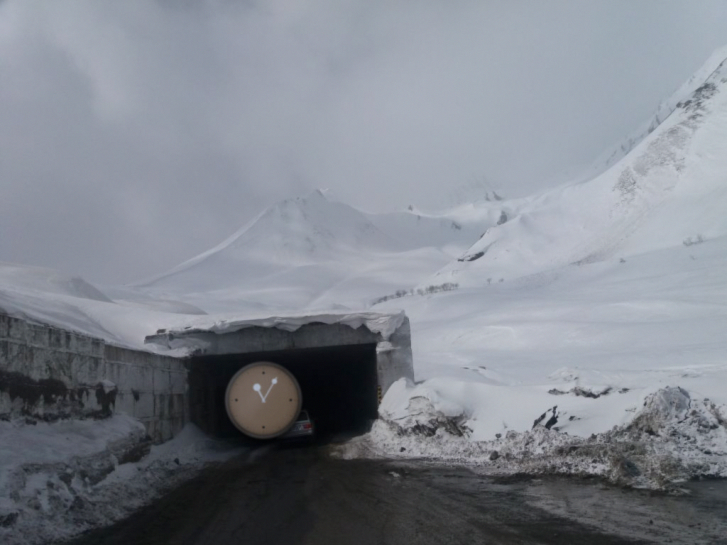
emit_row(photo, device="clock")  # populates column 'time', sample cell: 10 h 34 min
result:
11 h 05 min
